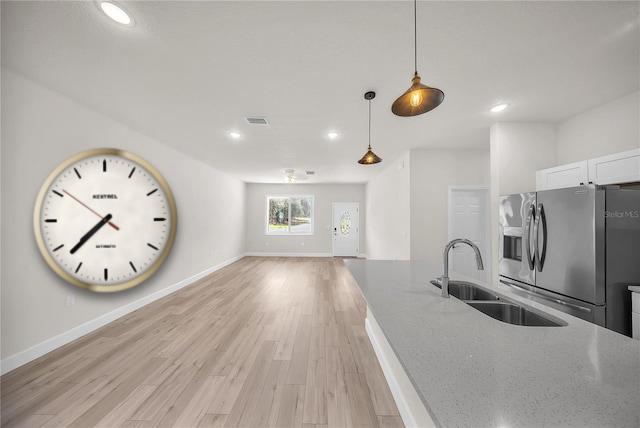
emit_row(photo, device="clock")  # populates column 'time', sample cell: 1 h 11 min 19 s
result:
7 h 37 min 51 s
